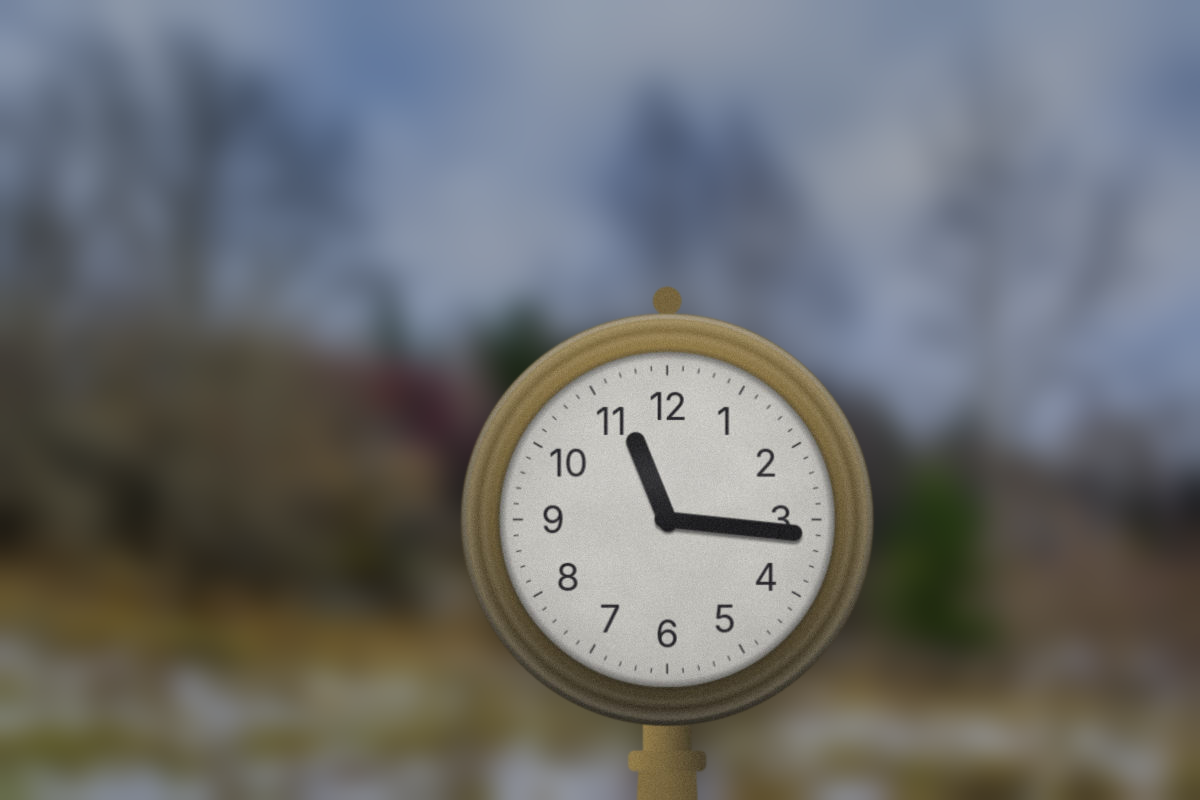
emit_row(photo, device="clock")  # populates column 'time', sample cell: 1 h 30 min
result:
11 h 16 min
